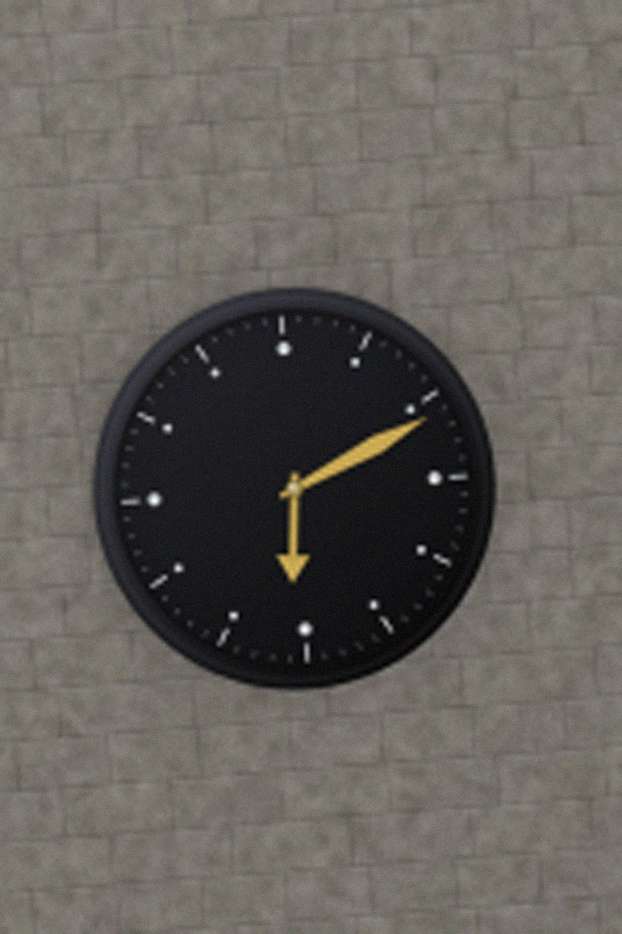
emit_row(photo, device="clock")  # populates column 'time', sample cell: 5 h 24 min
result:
6 h 11 min
